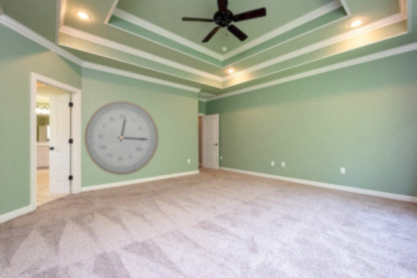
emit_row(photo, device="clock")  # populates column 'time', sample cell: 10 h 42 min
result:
12 h 15 min
